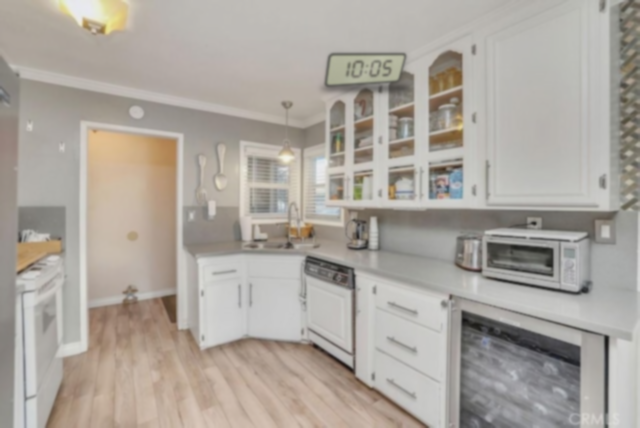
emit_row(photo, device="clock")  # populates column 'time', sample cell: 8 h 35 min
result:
10 h 05 min
